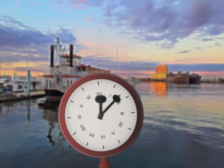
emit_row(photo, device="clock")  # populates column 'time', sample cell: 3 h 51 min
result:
12 h 08 min
